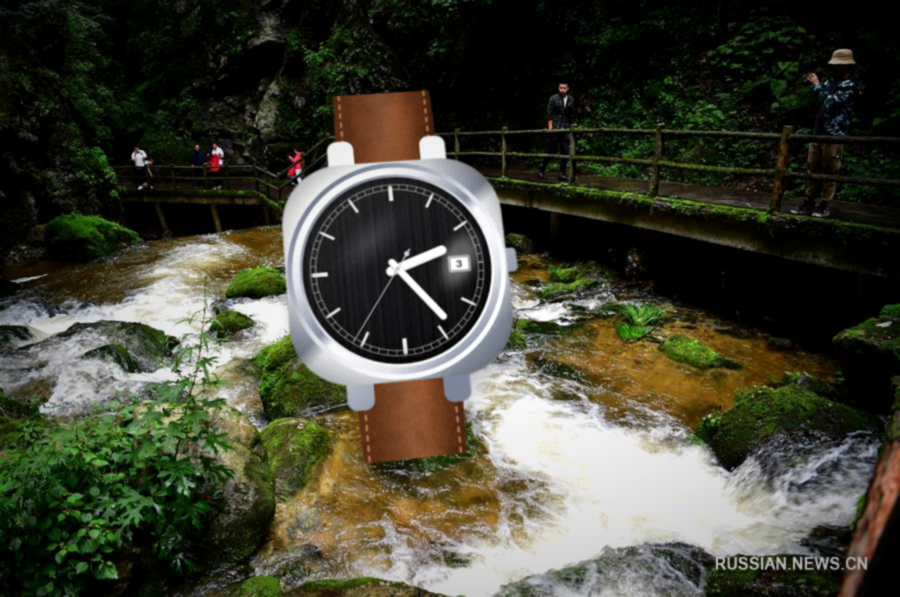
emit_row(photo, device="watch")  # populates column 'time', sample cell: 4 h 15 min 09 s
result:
2 h 23 min 36 s
